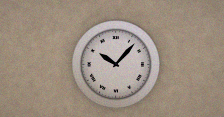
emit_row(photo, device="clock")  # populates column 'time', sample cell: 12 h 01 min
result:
10 h 07 min
